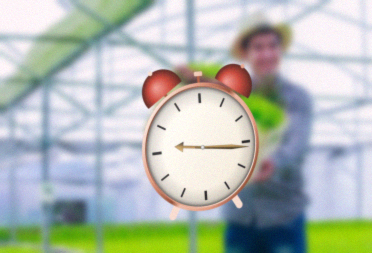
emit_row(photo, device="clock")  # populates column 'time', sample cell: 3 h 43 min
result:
9 h 16 min
